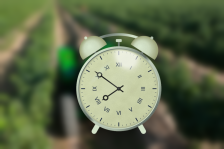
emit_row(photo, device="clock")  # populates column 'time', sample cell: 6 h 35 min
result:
7 h 51 min
